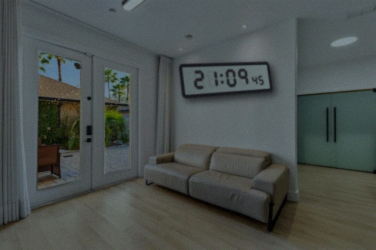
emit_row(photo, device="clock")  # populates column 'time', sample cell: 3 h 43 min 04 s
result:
21 h 09 min 45 s
